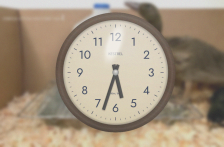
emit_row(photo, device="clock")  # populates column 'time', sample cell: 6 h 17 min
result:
5 h 33 min
